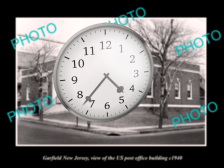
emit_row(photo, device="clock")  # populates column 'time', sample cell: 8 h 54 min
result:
4 h 37 min
